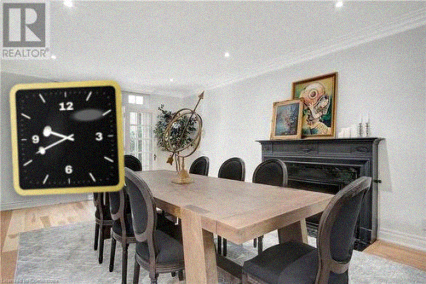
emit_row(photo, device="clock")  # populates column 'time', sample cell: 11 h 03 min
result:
9 h 41 min
